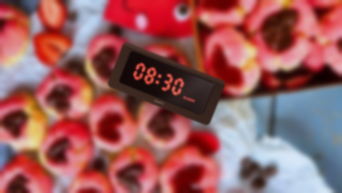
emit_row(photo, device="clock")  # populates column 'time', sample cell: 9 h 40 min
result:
8 h 30 min
